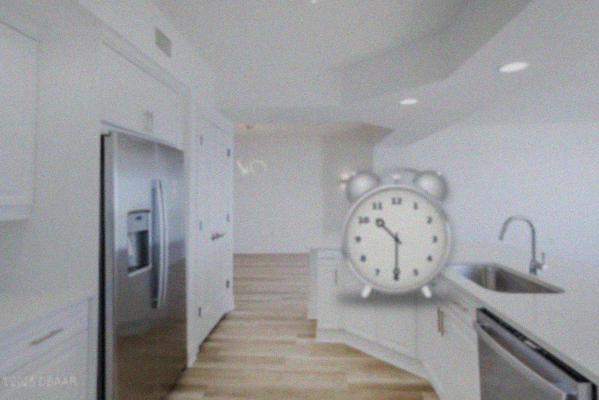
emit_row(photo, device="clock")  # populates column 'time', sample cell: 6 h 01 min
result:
10 h 30 min
